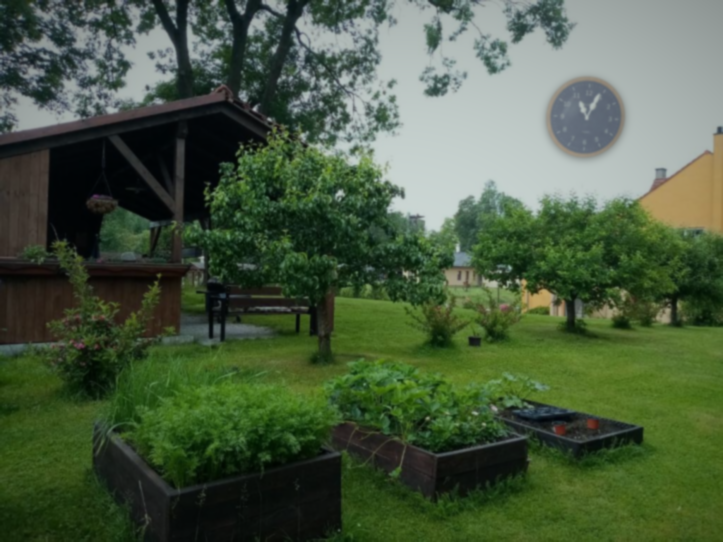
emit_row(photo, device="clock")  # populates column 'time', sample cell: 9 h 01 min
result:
11 h 04 min
